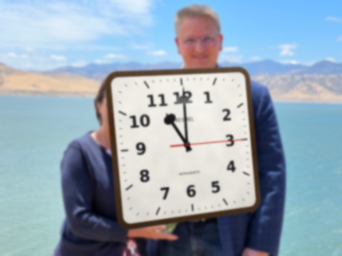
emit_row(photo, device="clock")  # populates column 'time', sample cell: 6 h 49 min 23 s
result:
11 h 00 min 15 s
